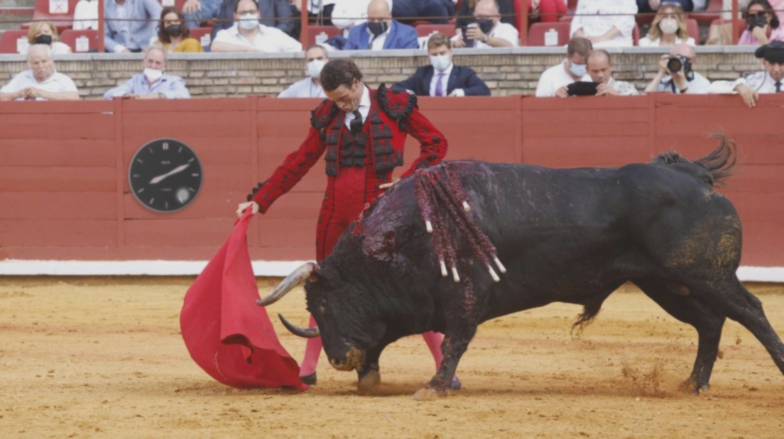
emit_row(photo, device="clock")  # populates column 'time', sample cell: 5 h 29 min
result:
8 h 11 min
